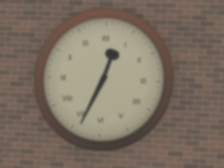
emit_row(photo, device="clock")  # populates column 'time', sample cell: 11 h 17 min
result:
12 h 34 min
